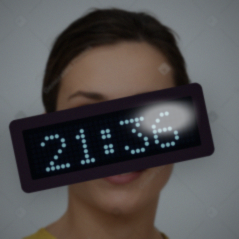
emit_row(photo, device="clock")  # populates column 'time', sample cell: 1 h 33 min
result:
21 h 36 min
